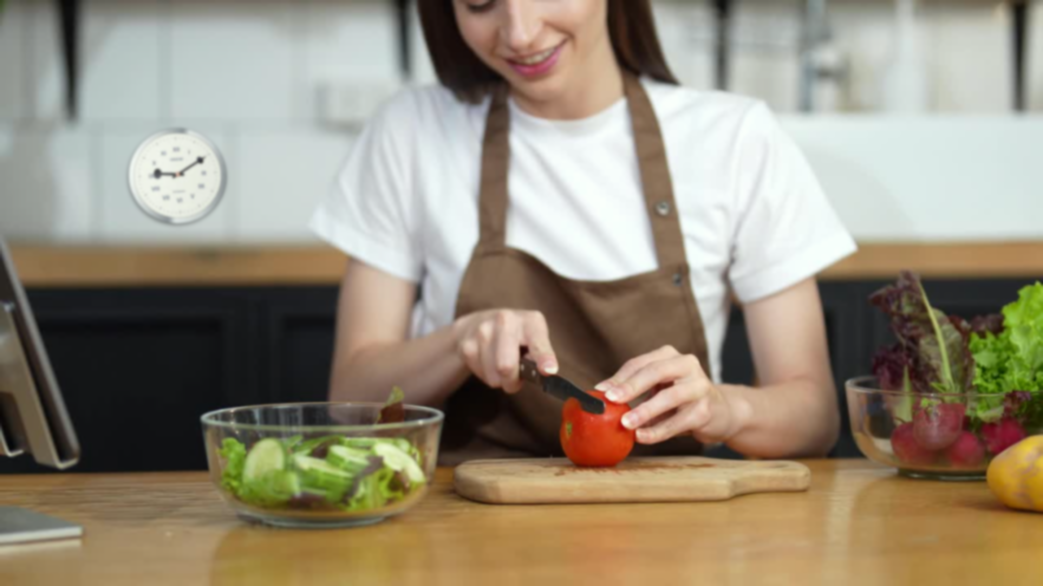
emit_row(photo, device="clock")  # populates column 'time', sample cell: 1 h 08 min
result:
9 h 10 min
